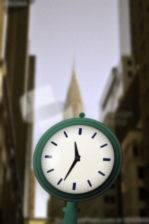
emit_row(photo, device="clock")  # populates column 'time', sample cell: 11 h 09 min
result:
11 h 34 min
